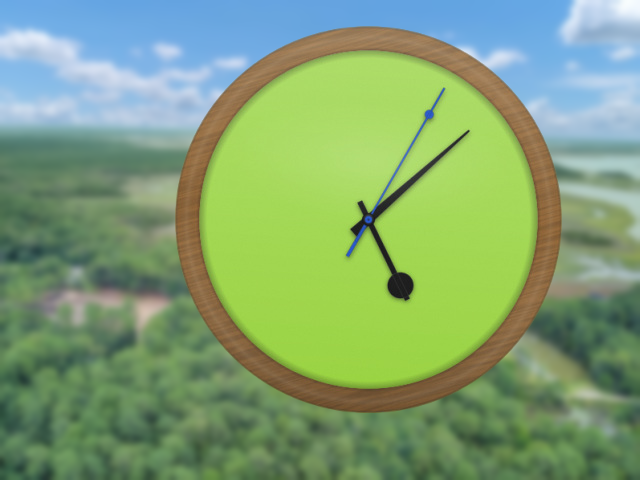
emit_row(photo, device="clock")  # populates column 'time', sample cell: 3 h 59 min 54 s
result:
5 h 08 min 05 s
